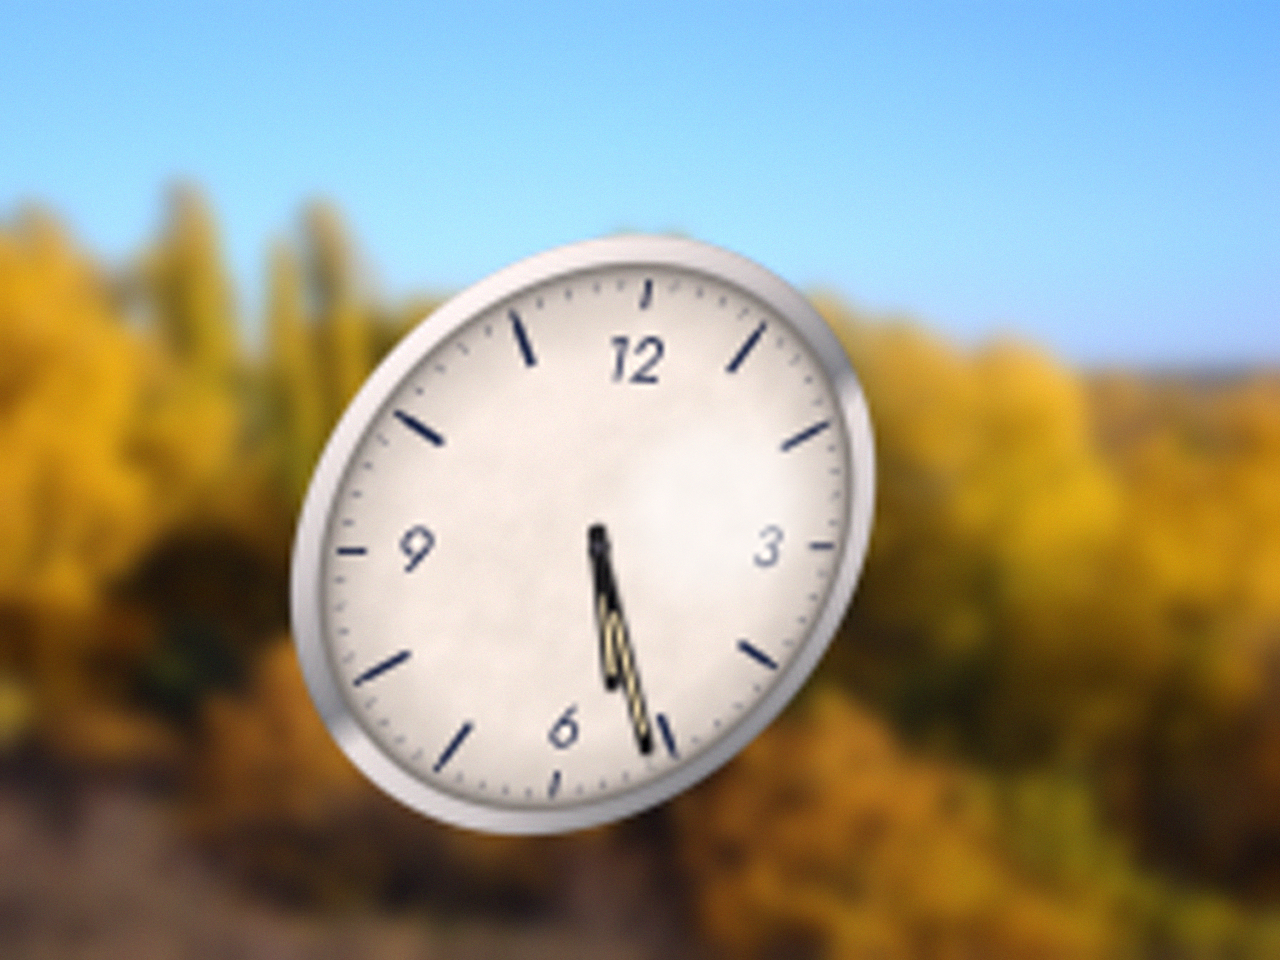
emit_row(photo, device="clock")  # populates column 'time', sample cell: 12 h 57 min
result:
5 h 26 min
